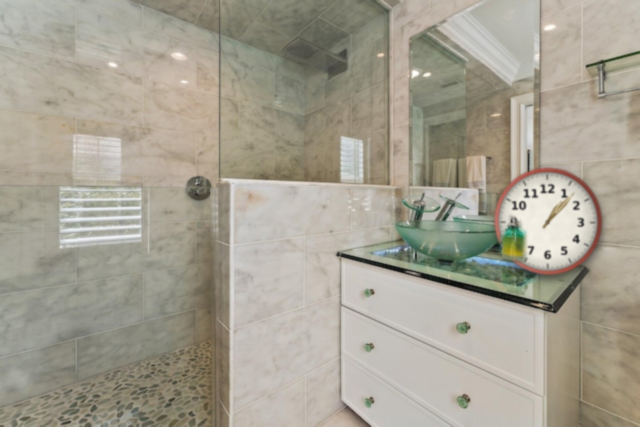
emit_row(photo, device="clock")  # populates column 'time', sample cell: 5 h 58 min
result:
1 h 07 min
